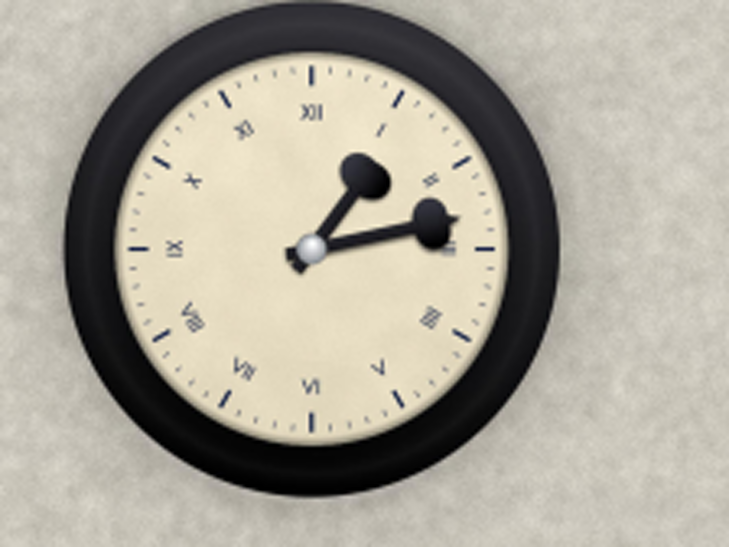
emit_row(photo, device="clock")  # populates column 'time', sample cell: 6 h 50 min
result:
1 h 13 min
